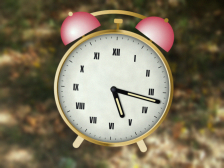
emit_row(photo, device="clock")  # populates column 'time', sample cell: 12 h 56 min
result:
5 h 17 min
